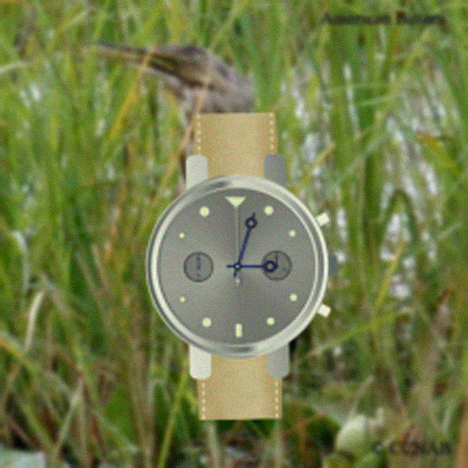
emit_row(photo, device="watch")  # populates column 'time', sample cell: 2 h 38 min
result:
3 h 03 min
